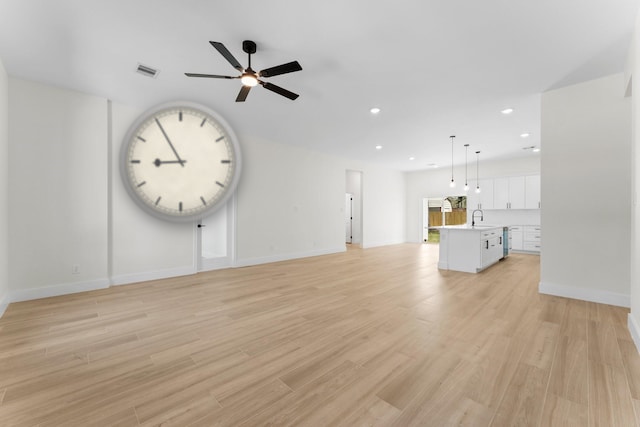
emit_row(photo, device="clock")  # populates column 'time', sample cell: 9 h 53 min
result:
8 h 55 min
